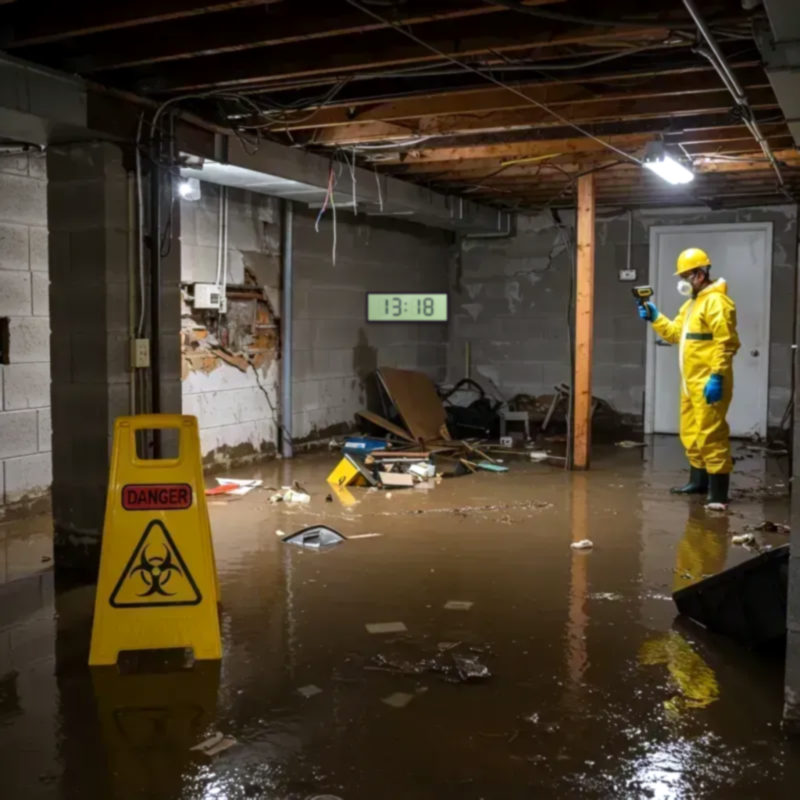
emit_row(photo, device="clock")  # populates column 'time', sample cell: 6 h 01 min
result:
13 h 18 min
